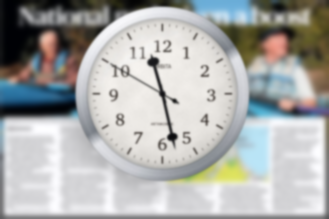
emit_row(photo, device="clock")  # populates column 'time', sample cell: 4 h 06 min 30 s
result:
11 h 27 min 50 s
